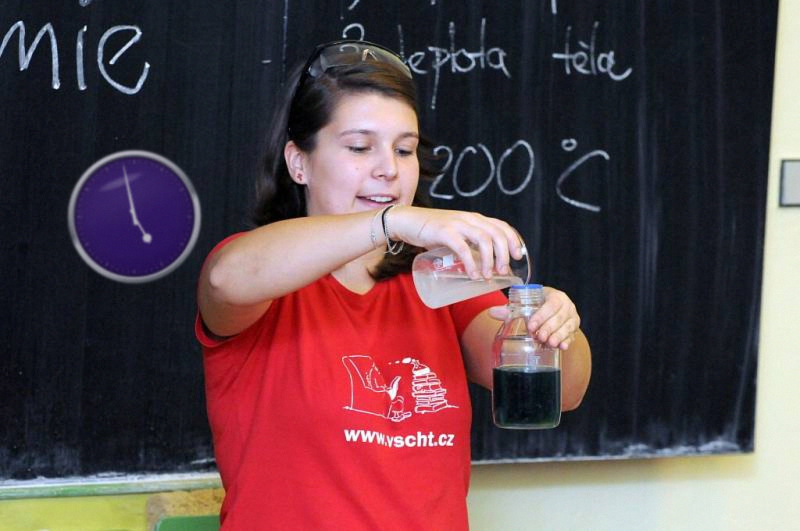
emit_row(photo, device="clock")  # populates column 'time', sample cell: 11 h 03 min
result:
4 h 58 min
